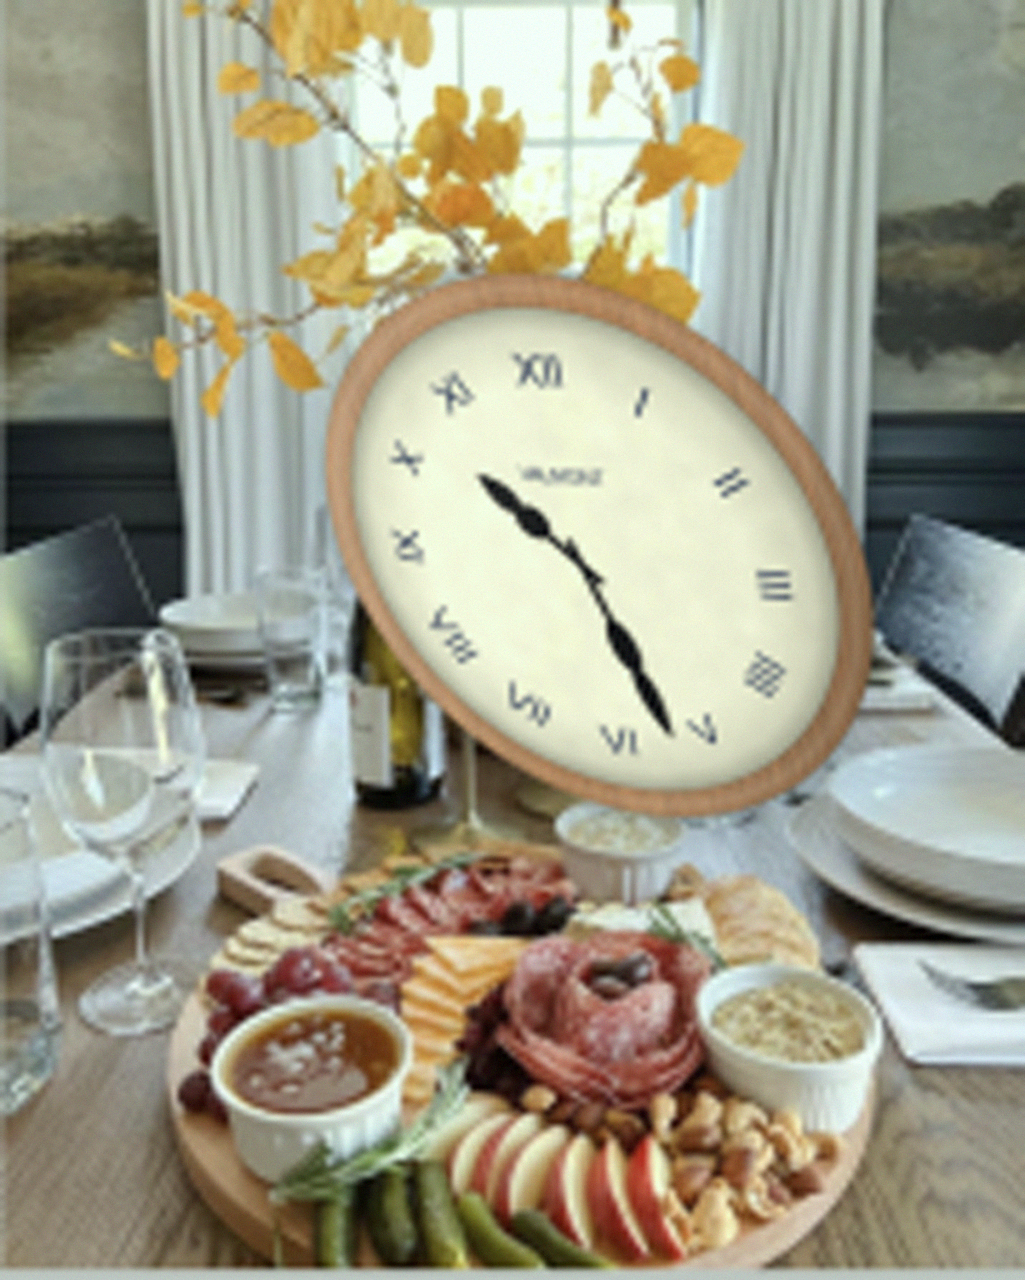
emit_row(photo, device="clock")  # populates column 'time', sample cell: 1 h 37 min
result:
10 h 27 min
